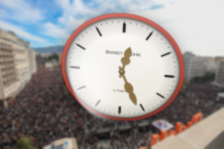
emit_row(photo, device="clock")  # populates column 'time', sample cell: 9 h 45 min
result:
12 h 26 min
